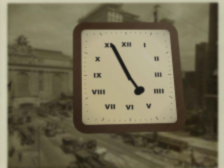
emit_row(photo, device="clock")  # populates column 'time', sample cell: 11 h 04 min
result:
4 h 56 min
